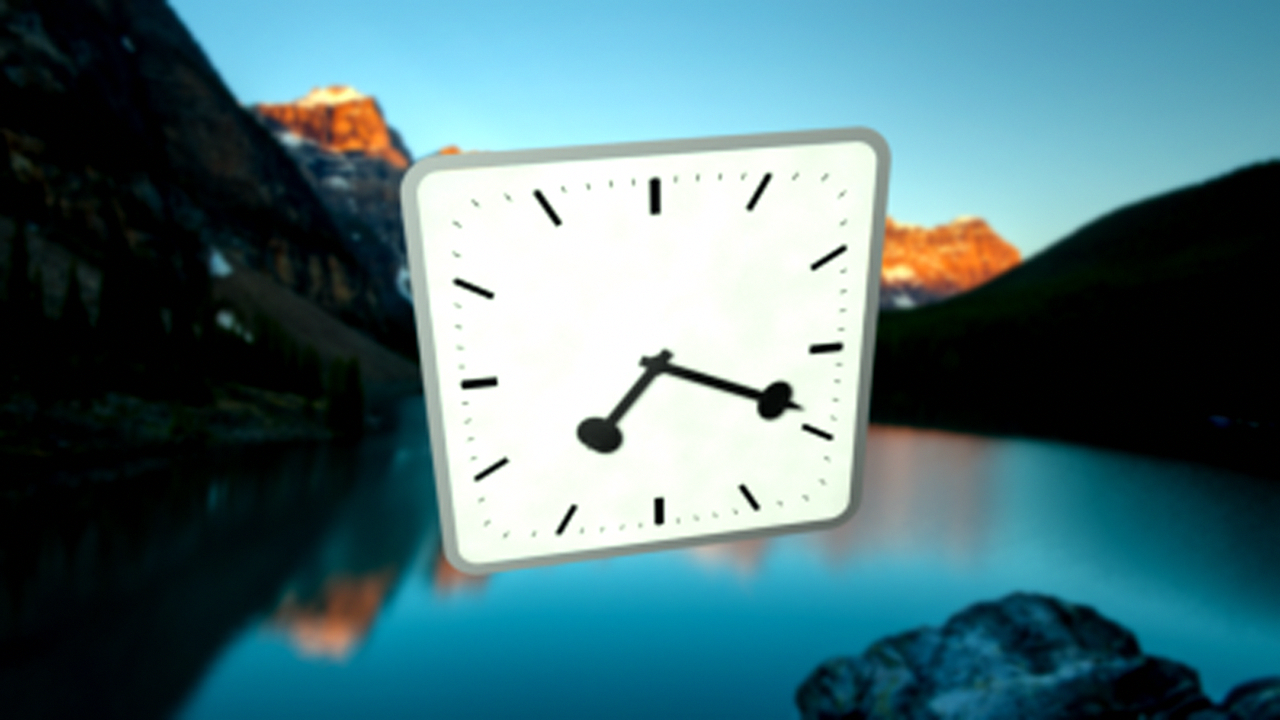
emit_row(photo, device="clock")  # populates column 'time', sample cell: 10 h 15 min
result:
7 h 19 min
